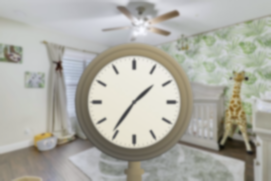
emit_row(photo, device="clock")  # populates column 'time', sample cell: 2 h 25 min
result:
1 h 36 min
